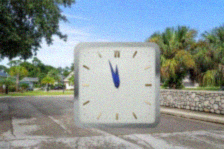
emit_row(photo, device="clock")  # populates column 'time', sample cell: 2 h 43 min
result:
11 h 57 min
